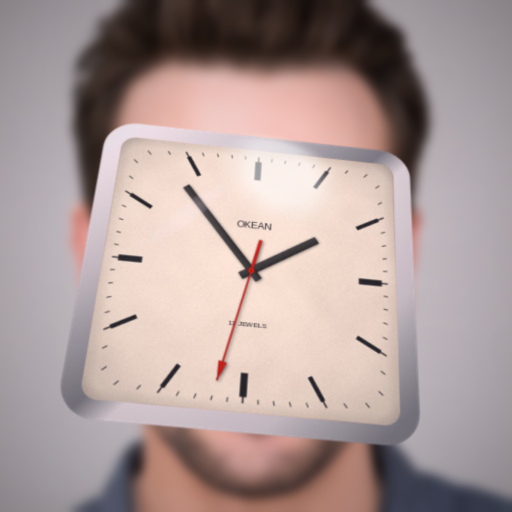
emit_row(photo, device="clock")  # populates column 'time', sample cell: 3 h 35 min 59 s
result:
1 h 53 min 32 s
